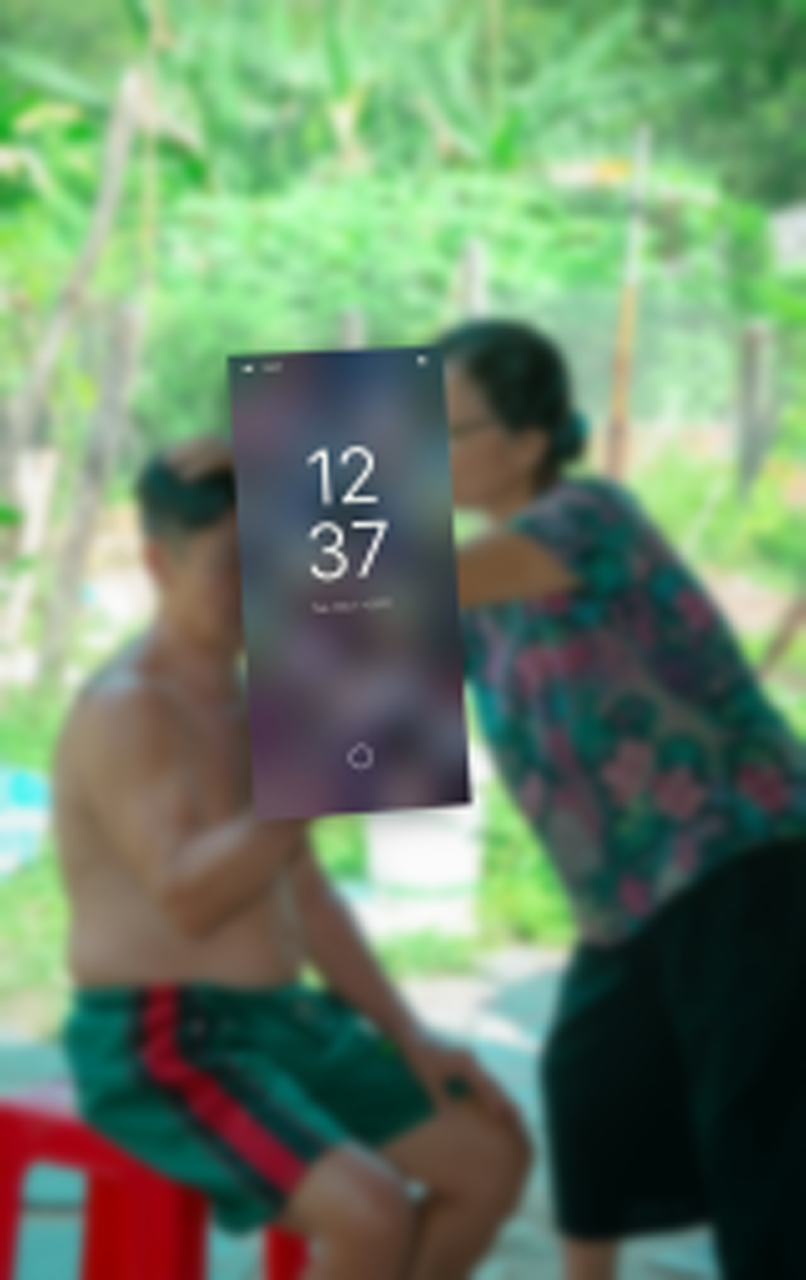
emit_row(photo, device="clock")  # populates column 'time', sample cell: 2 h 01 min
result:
12 h 37 min
